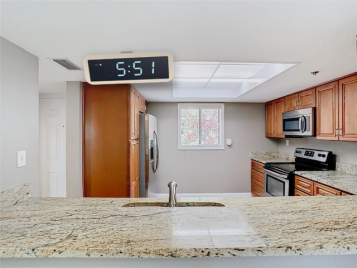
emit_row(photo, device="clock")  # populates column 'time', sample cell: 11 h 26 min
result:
5 h 51 min
